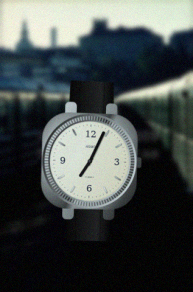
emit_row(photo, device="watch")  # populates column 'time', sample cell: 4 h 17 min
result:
7 h 04 min
